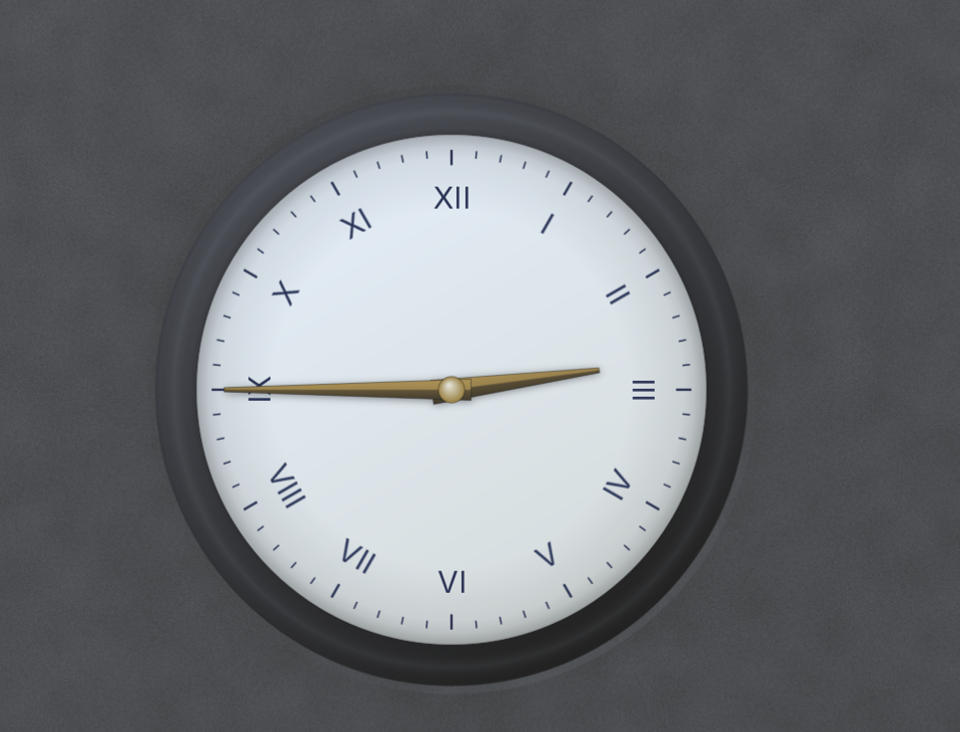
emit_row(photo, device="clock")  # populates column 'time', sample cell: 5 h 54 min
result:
2 h 45 min
